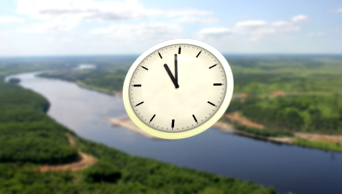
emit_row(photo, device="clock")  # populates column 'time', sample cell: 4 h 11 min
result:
10 h 59 min
